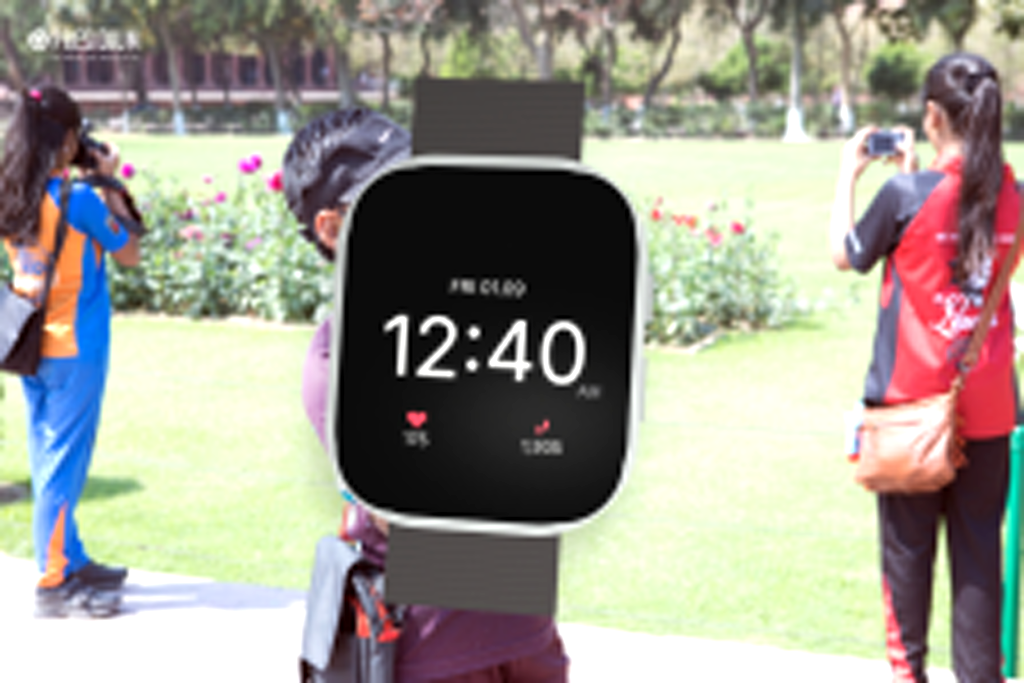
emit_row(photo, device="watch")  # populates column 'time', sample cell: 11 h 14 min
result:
12 h 40 min
